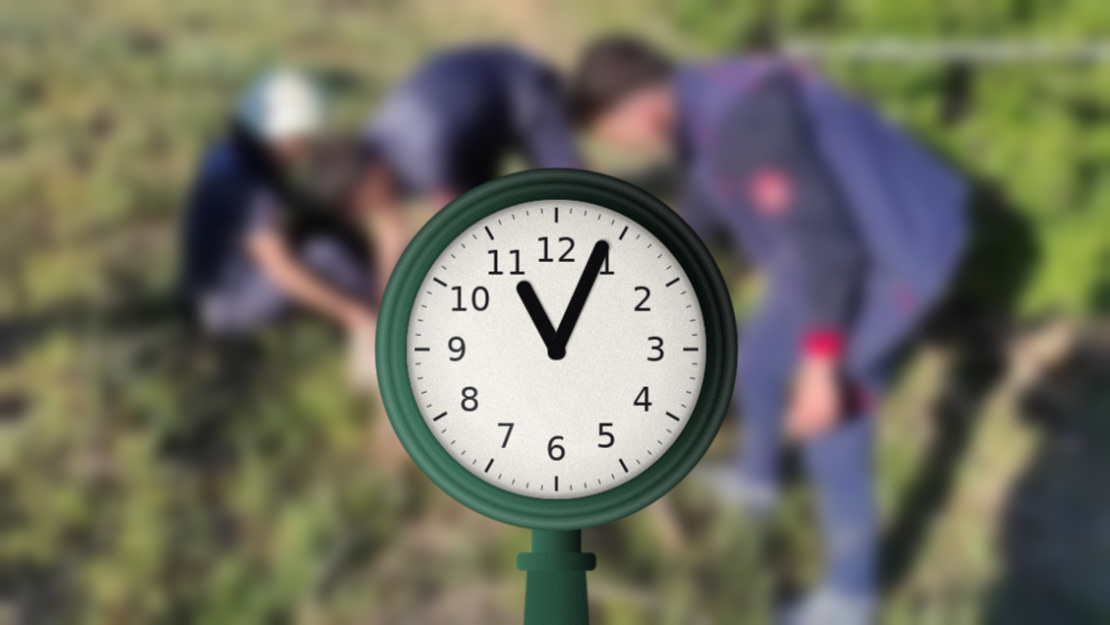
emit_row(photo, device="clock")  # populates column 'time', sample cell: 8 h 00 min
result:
11 h 04 min
